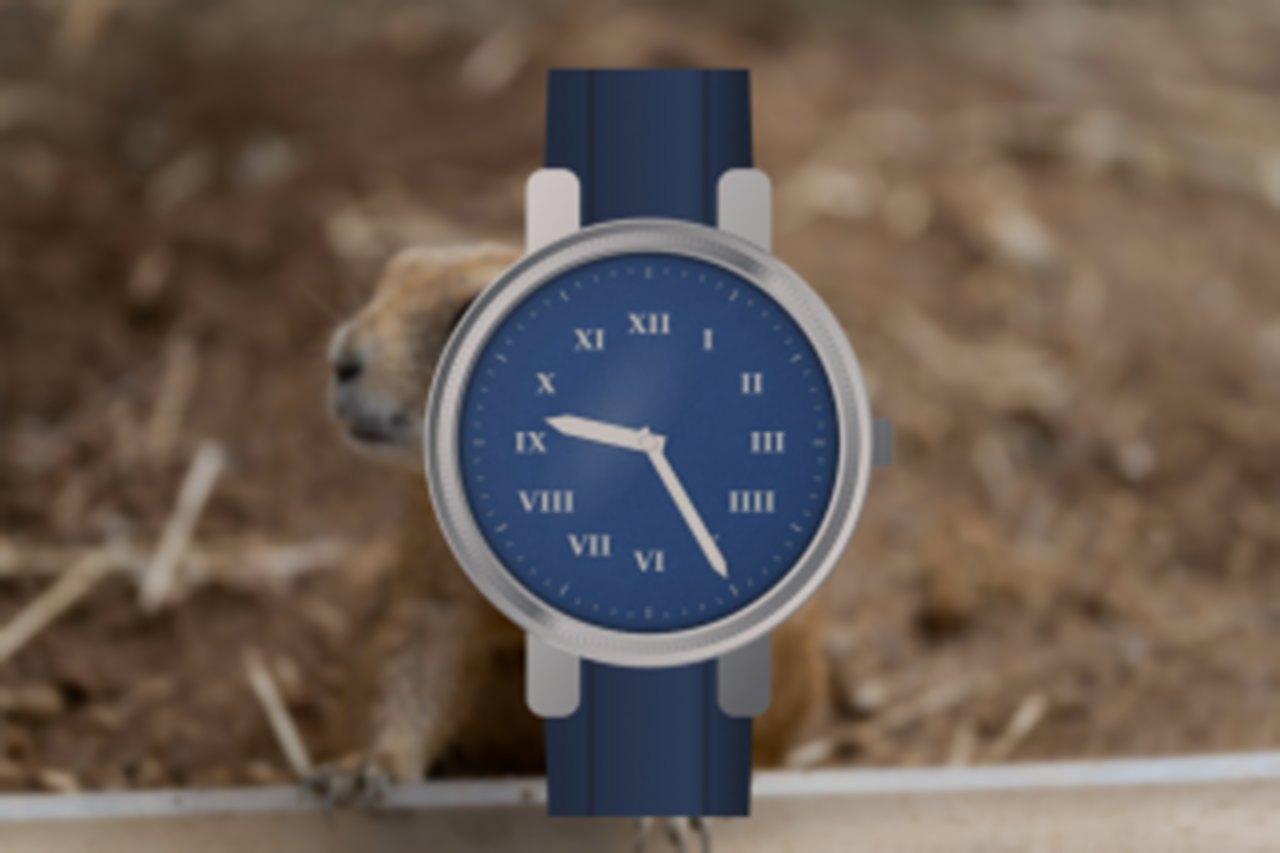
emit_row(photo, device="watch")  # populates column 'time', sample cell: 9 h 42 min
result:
9 h 25 min
